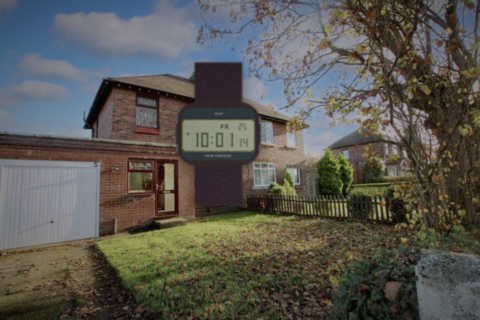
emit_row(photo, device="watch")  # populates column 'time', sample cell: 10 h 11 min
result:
10 h 01 min
